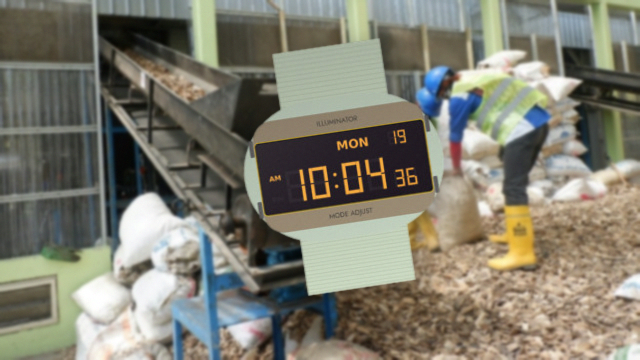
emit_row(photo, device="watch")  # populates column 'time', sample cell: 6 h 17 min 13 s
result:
10 h 04 min 36 s
